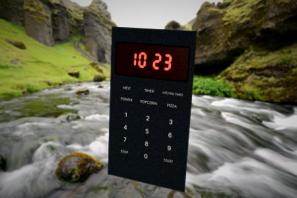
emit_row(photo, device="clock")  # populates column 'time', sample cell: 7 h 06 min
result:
10 h 23 min
